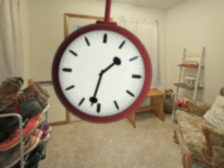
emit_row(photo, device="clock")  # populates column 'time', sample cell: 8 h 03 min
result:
1 h 32 min
